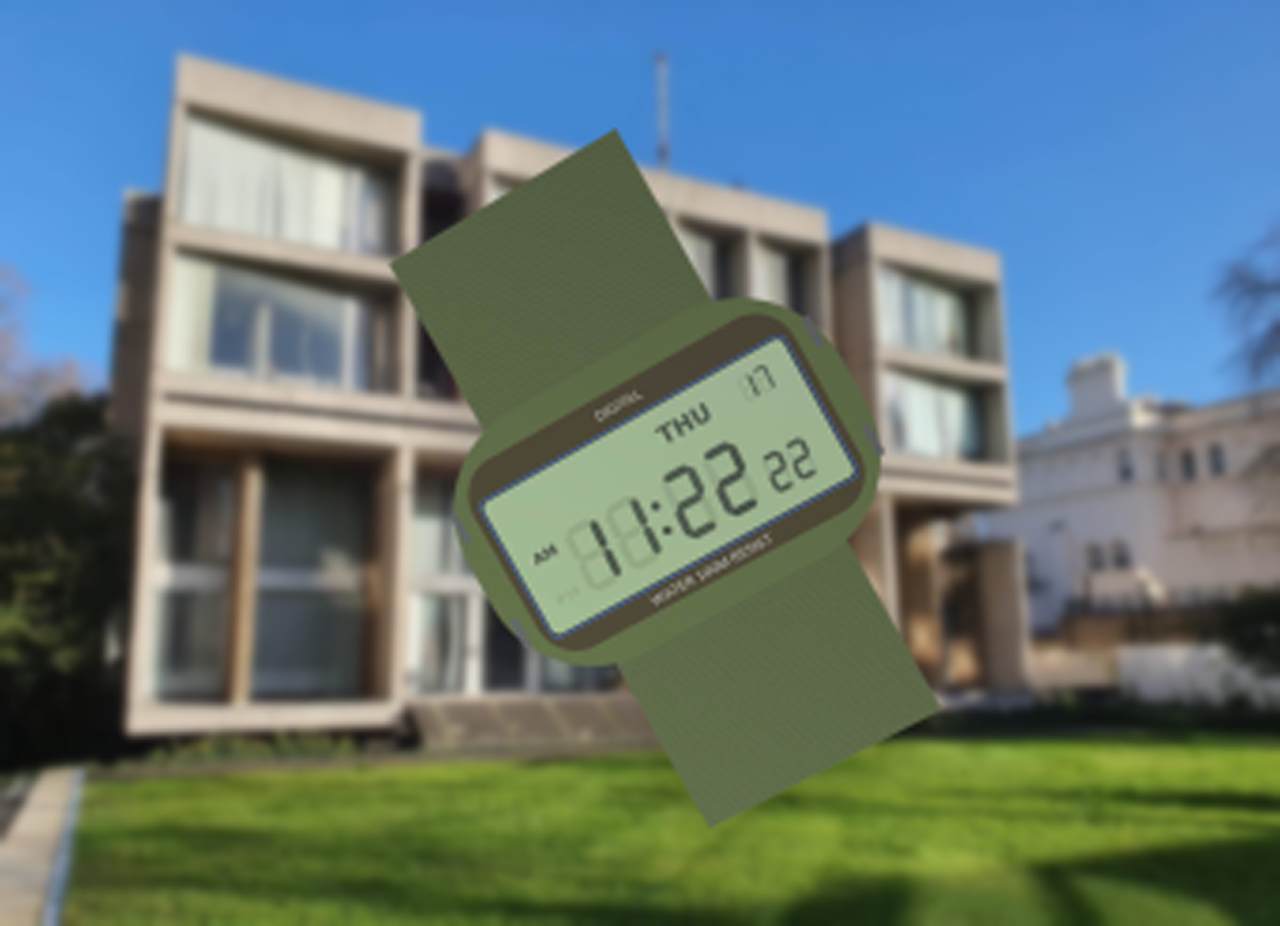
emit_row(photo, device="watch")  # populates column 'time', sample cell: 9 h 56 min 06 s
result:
11 h 22 min 22 s
